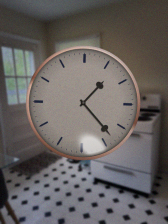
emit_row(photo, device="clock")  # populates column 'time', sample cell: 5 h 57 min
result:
1 h 23 min
